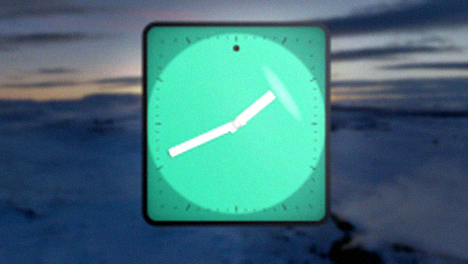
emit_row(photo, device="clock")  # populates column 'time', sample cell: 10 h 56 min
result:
1 h 41 min
